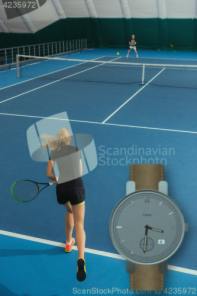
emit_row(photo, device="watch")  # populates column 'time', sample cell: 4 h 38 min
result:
3 h 31 min
